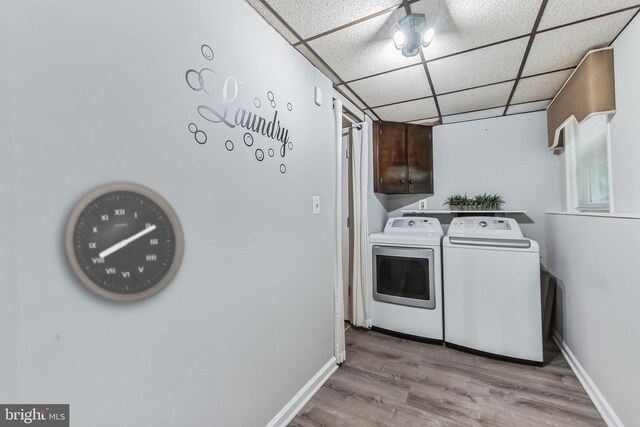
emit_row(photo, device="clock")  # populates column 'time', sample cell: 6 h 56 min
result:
8 h 11 min
